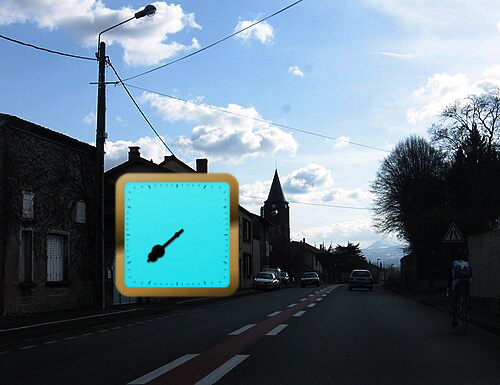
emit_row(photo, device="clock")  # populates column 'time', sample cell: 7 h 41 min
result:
7 h 38 min
